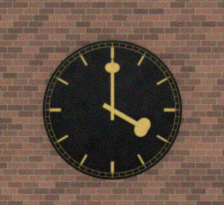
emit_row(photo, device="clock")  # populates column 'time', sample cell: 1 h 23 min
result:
4 h 00 min
